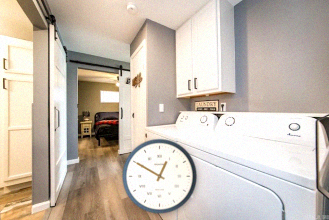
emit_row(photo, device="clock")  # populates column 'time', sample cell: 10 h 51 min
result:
12 h 50 min
